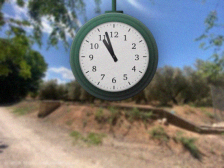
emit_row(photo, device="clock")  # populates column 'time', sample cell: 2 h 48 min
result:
10 h 57 min
